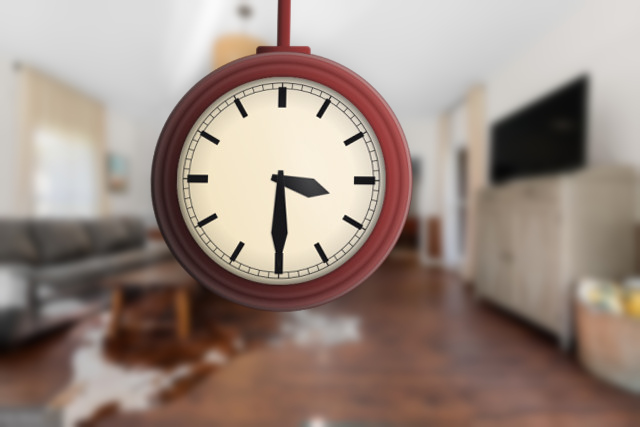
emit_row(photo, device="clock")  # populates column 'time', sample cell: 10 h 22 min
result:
3 h 30 min
